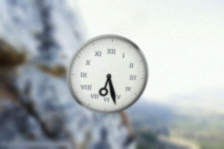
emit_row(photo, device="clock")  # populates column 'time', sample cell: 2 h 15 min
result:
6 h 27 min
